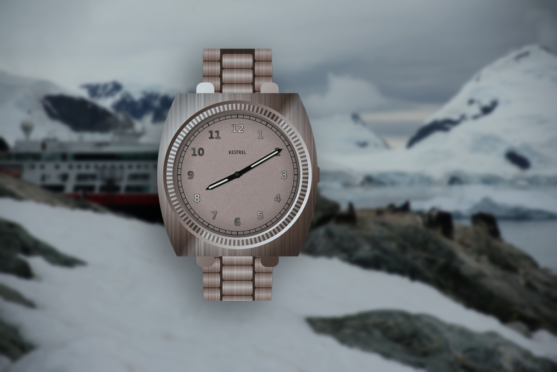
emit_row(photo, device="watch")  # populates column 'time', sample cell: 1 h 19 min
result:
8 h 10 min
